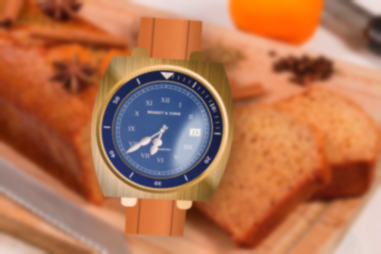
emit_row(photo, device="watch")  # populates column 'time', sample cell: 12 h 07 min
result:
6 h 39 min
